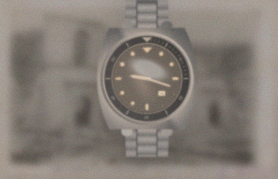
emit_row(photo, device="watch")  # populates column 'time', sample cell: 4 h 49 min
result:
9 h 18 min
